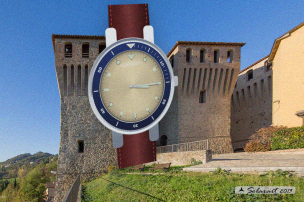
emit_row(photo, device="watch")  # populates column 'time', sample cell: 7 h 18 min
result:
3 h 15 min
